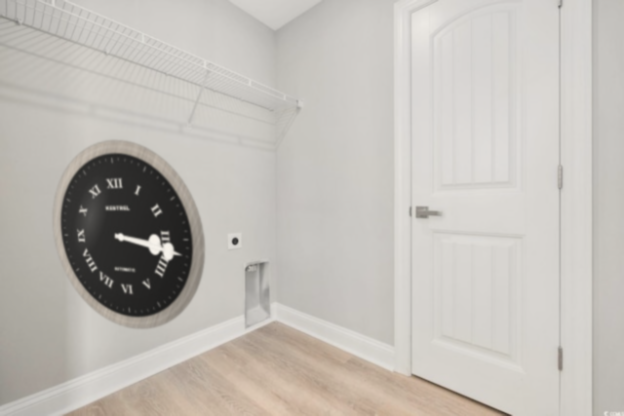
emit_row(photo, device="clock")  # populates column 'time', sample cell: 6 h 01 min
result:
3 h 17 min
